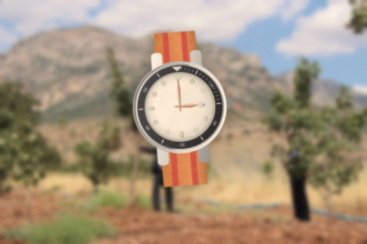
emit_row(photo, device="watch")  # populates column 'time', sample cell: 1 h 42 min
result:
3 h 00 min
